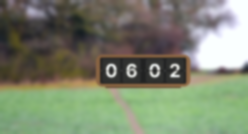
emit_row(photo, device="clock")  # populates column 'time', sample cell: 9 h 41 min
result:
6 h 02 min
